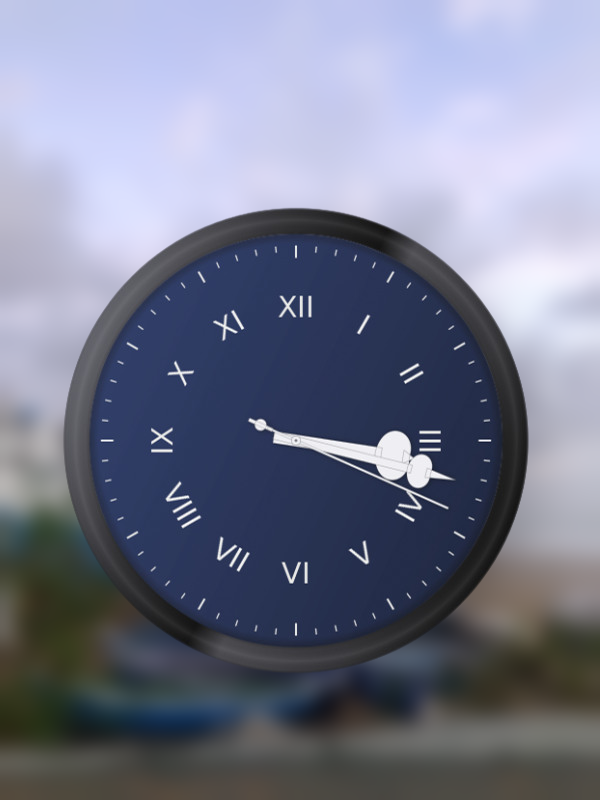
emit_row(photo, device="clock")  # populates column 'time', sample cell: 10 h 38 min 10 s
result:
3 h 17 min 19 s
